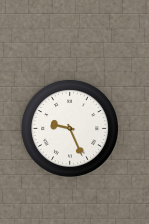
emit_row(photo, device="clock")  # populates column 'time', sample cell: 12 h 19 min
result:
9 h 26 min
